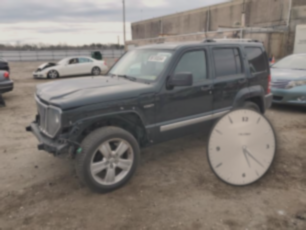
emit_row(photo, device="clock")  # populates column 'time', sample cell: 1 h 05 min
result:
5 h 22 min
